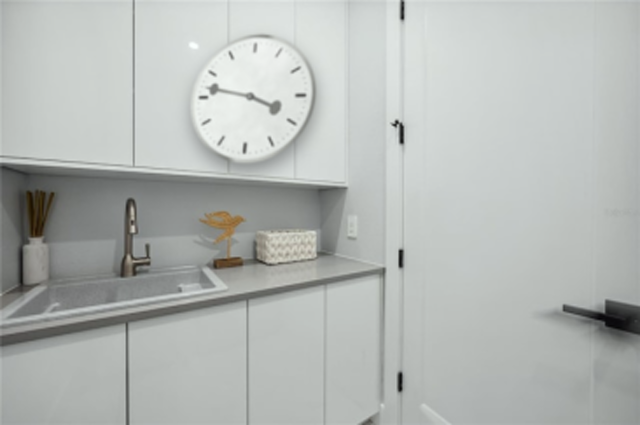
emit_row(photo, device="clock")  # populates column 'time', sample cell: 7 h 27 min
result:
3 h 47 min
